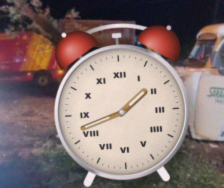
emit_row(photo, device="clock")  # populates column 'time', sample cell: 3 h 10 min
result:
1 h 42 min
